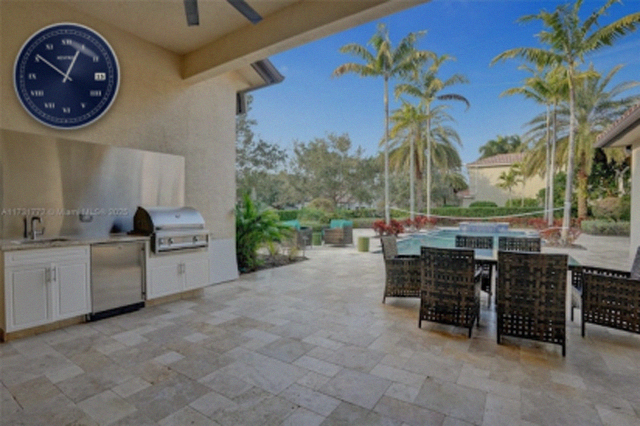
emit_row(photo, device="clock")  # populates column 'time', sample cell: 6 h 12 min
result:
12 h 51 min
